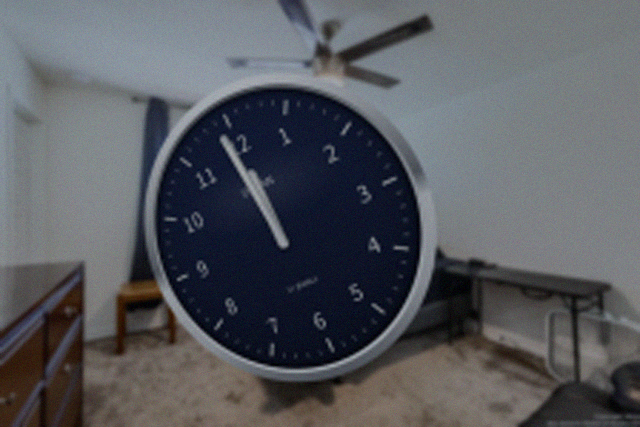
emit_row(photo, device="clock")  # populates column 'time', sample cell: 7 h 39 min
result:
11 h 59 min
